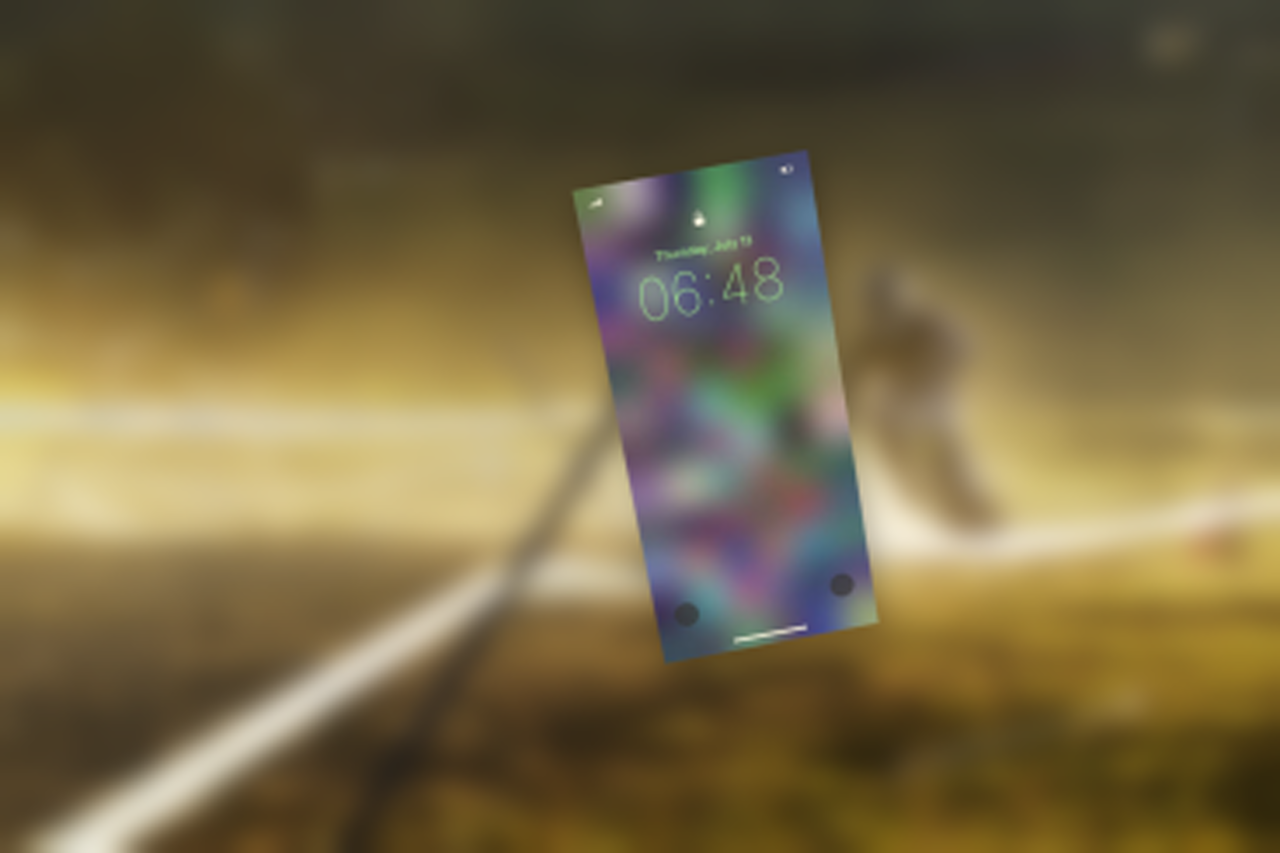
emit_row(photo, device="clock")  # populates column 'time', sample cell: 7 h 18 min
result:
6 h 48 min
